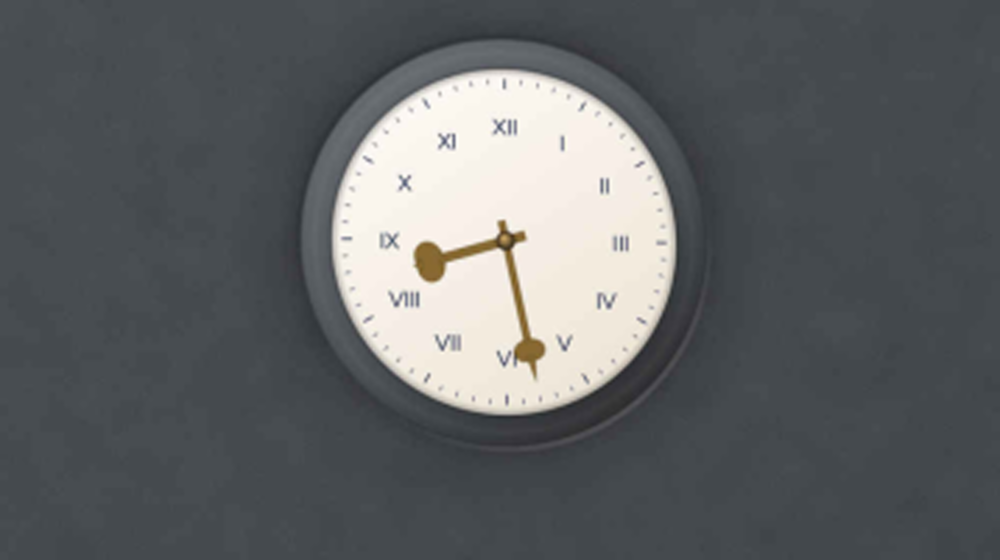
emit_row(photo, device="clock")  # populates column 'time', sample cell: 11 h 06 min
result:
8 h 28 min
